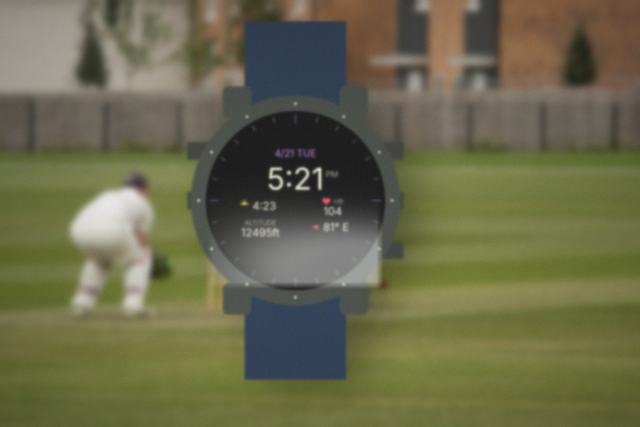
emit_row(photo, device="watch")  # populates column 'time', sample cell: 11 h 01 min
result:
5 h 21 min
